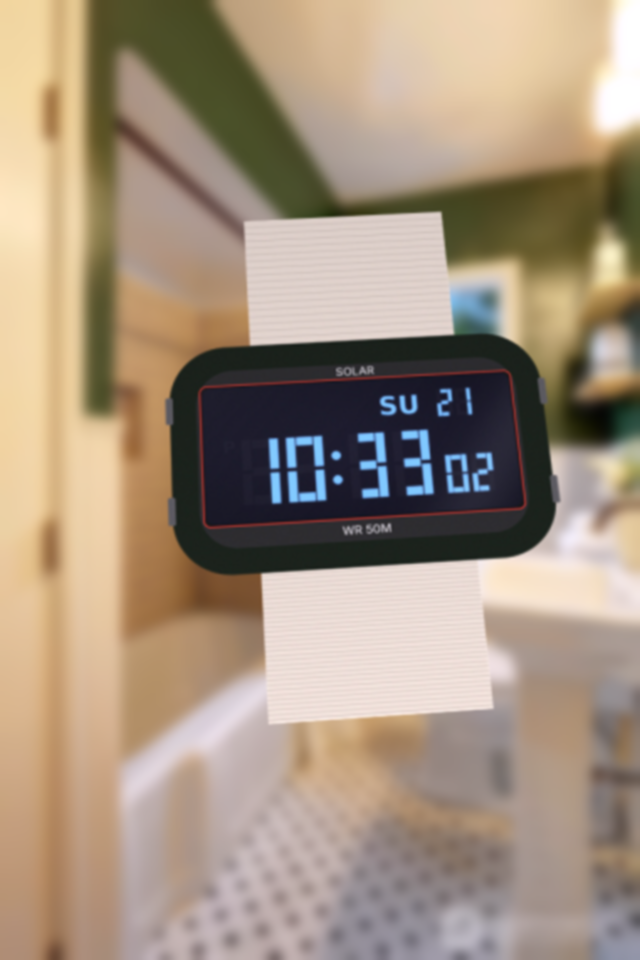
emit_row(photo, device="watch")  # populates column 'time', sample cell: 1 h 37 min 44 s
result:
10 h 33 min 02 s
